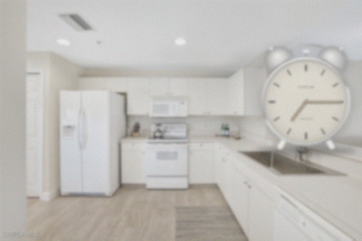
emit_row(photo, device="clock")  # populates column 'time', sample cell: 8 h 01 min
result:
7 h 15 min
